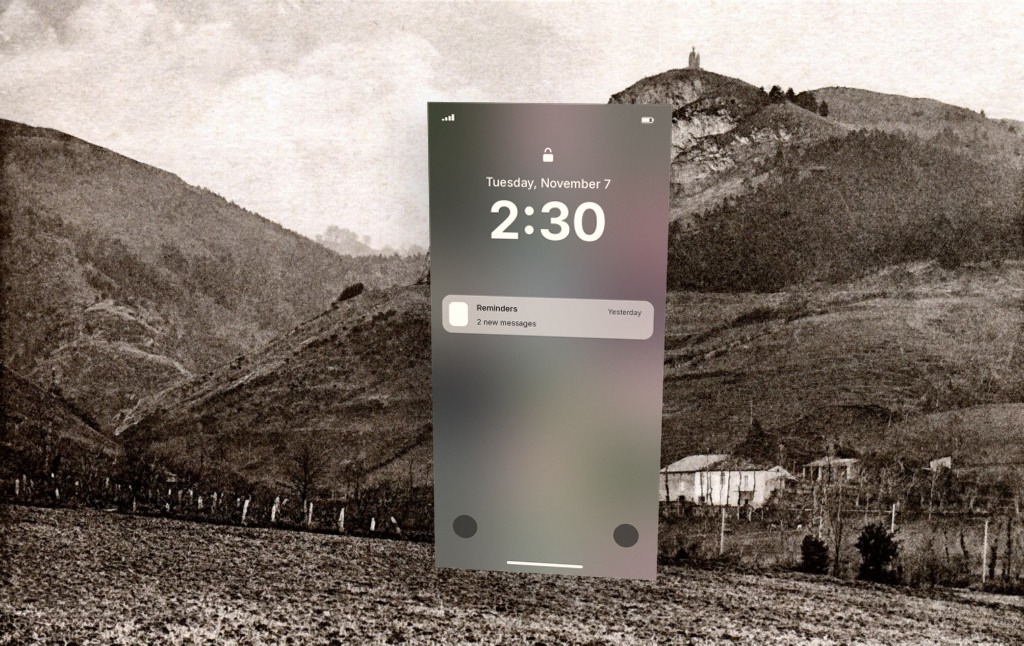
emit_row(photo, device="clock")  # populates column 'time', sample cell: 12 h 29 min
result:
2 h 30 min
